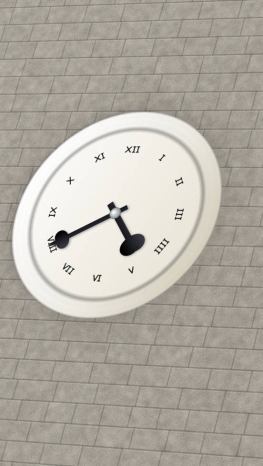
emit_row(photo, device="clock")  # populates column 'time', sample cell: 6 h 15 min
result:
4 h 40 min
